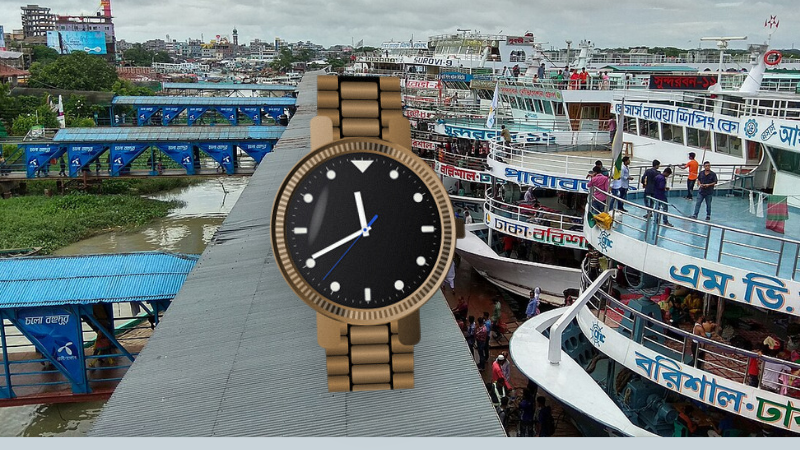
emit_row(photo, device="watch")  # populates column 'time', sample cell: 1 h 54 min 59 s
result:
11 h 40 min 37 s
